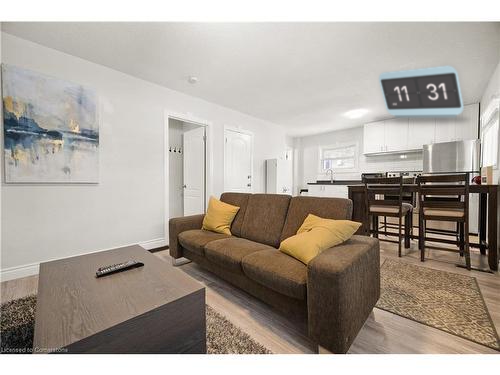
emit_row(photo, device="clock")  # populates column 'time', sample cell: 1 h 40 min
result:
11 h 31 min
